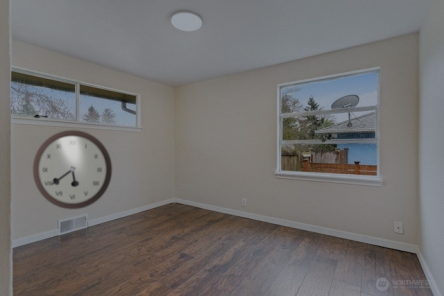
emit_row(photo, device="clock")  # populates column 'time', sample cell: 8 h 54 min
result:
5 h 39 min
